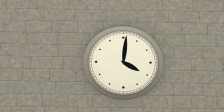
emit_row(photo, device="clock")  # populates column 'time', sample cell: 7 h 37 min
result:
4 h 01 min
